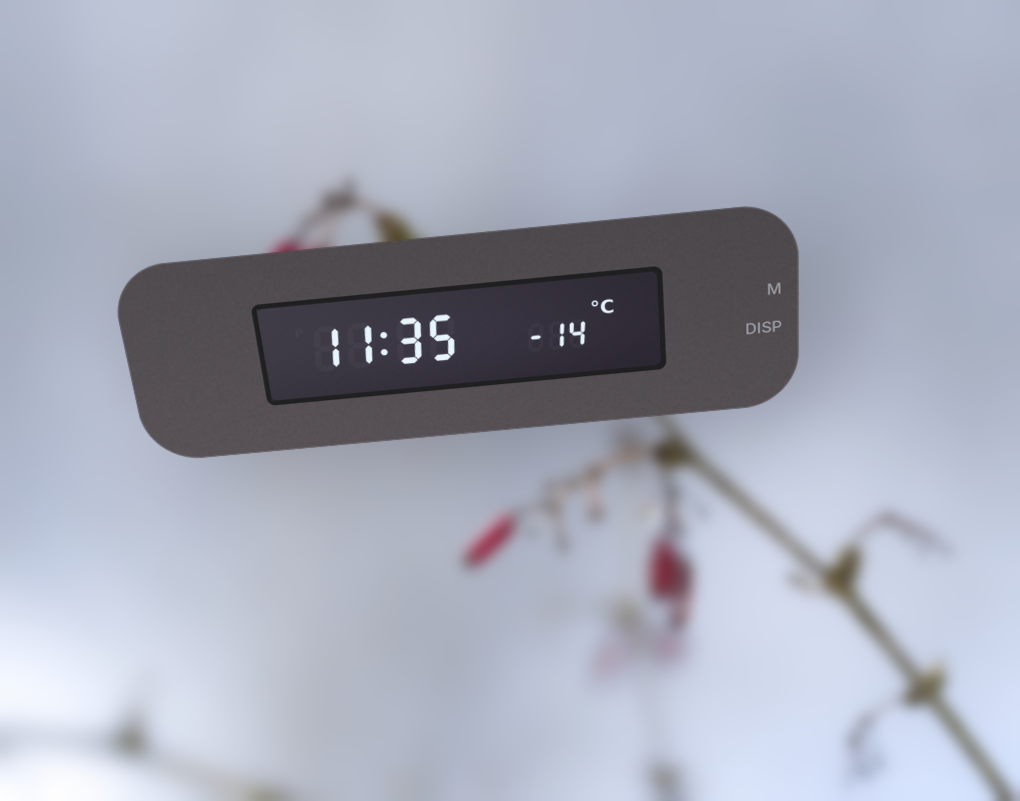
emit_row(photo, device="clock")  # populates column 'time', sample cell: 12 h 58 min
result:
11 h 35 min
